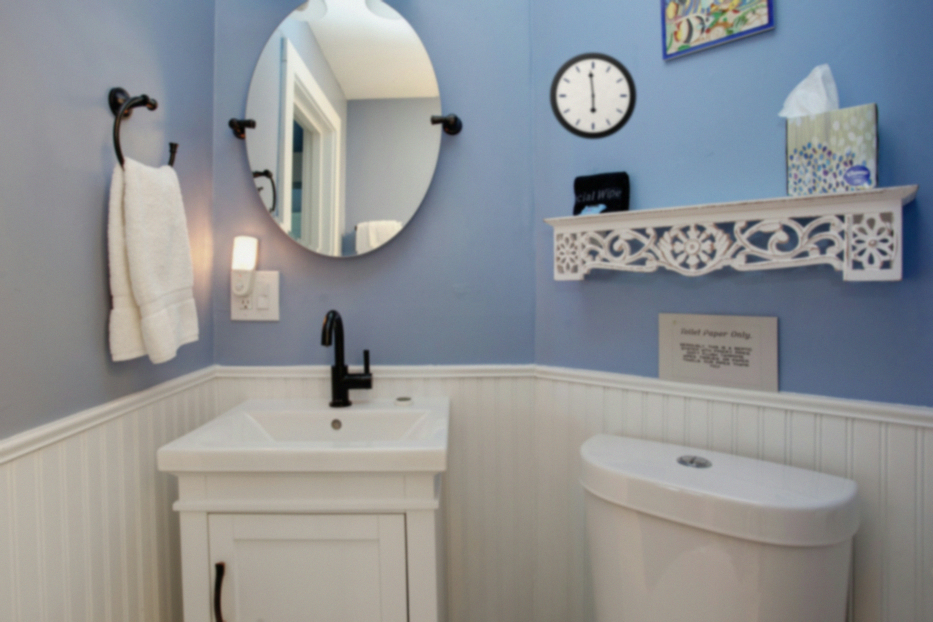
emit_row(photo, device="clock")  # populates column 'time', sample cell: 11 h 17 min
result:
5 h 59 min
